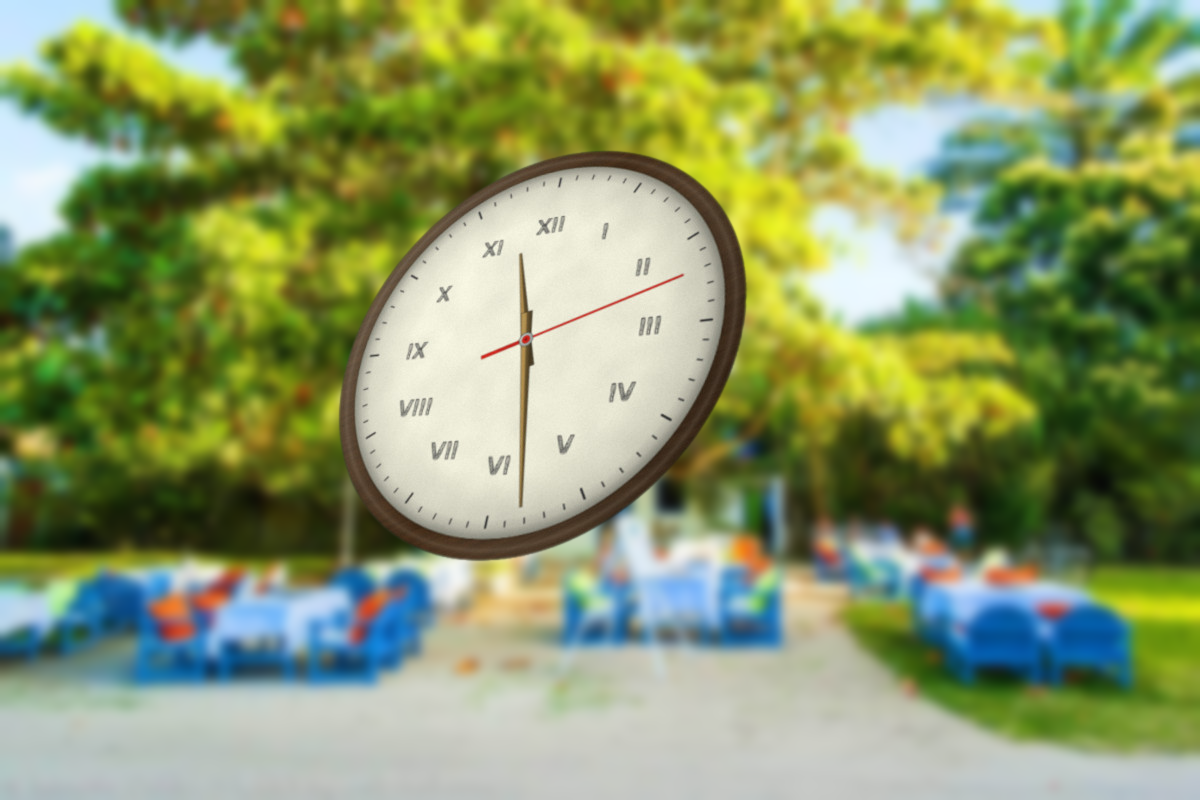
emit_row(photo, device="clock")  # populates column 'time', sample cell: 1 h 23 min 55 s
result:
11 h 28 min 12 s
